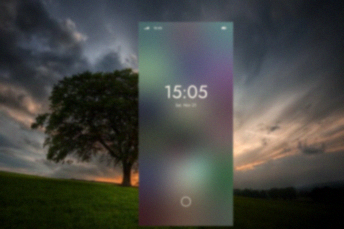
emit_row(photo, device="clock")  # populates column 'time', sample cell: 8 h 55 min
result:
15 h 05 min
